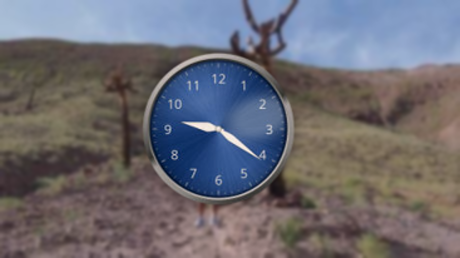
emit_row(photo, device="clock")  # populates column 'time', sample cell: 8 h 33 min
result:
9 h 21 min
